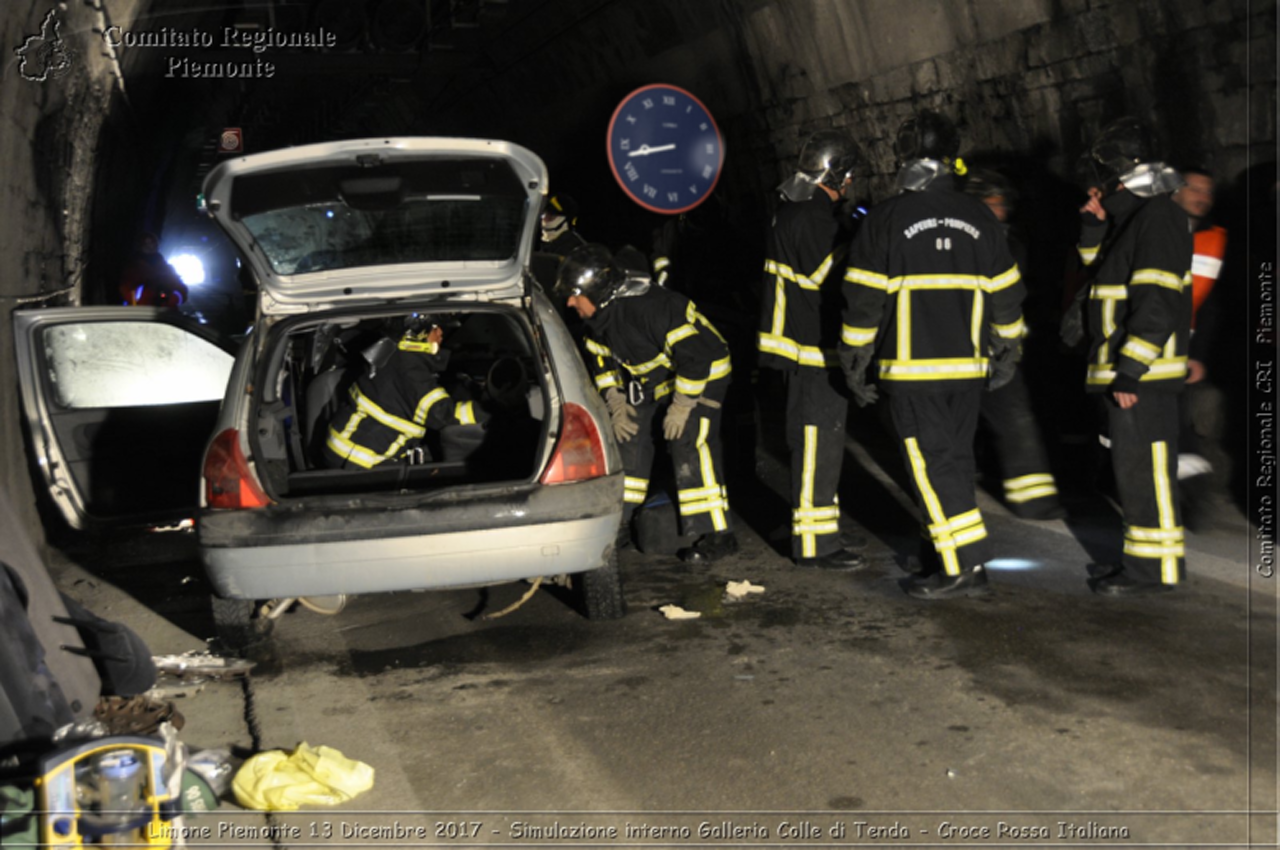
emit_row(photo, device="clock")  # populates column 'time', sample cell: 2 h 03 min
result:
8 h 43 min
